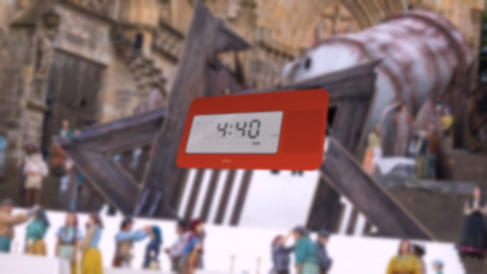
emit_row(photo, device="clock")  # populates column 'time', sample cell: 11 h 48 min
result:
4 h 40 min
